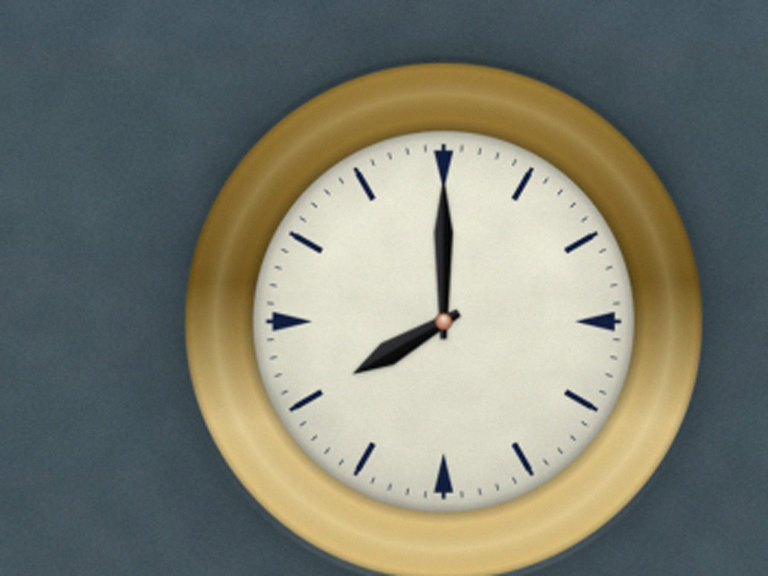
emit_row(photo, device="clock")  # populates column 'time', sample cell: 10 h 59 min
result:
8 h 00 min
